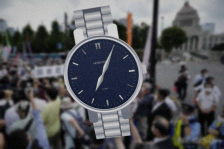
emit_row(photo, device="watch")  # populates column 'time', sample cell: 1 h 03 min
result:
7 h 05 min
